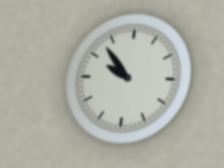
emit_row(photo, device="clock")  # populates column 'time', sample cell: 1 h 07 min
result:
9 h 53 min
